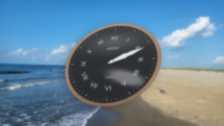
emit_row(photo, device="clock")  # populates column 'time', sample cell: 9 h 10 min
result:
2 h 11 min
